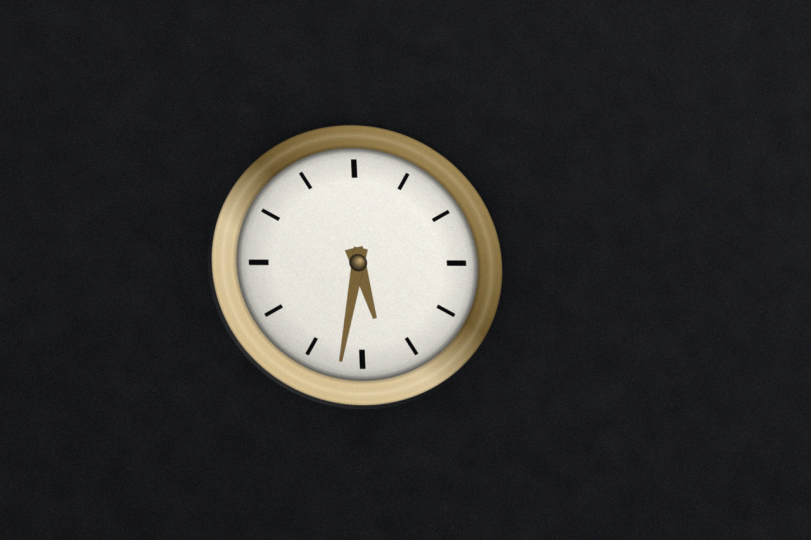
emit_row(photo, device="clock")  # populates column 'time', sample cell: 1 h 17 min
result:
5 h 32 min
